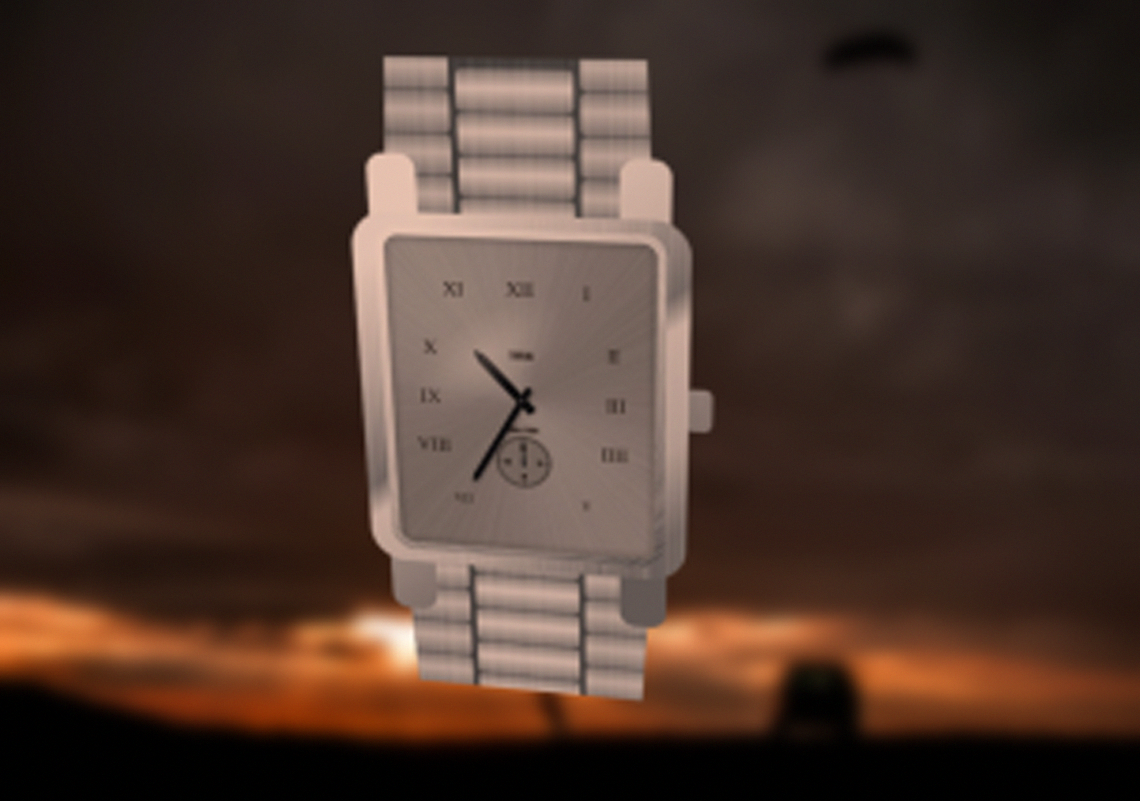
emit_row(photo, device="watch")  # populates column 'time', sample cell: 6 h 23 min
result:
10 h 35 min
